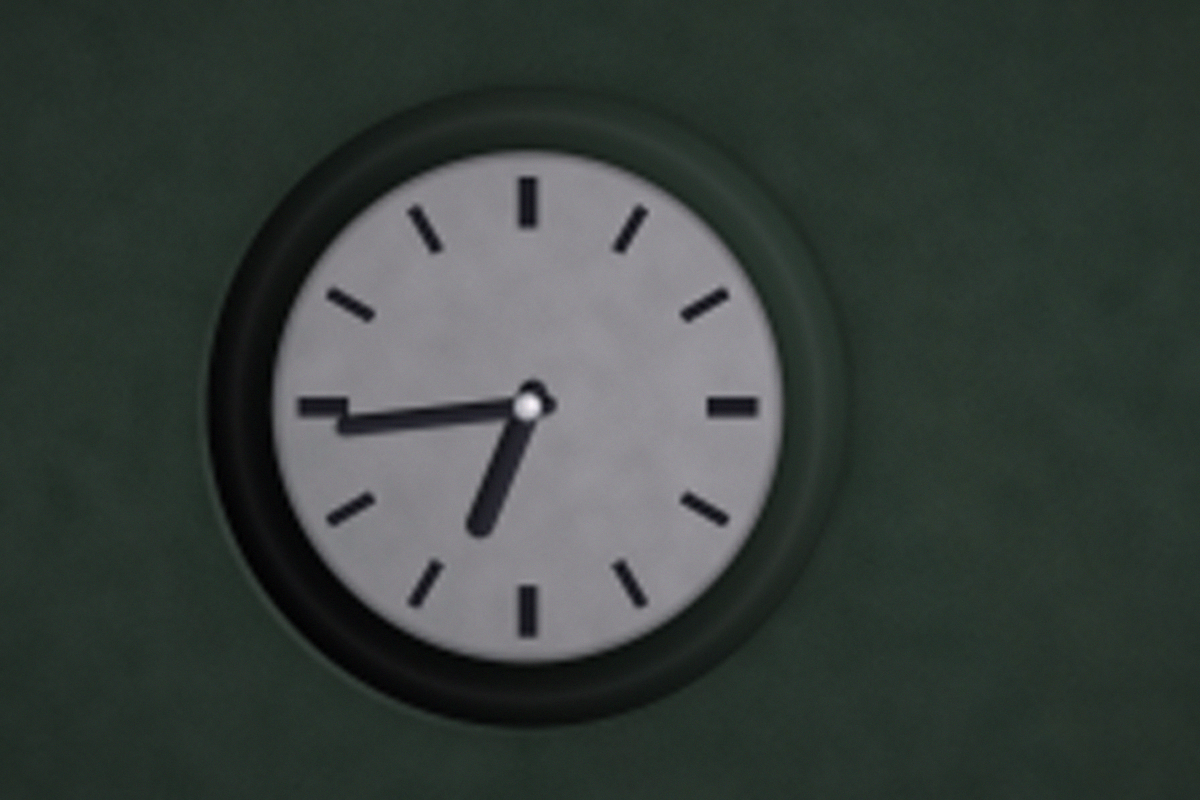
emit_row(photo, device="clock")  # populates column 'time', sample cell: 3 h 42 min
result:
6 h 44 min
